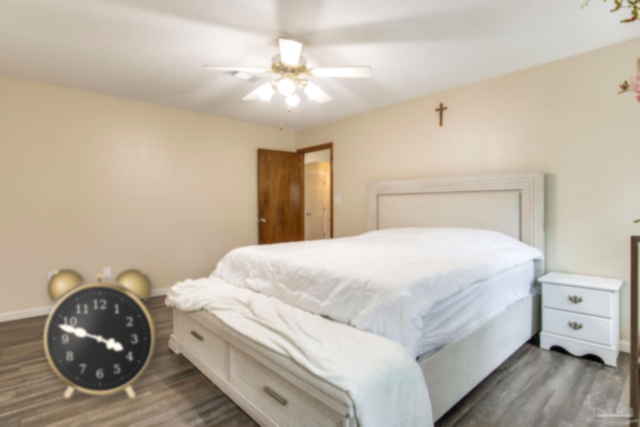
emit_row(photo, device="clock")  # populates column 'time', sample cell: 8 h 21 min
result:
3 h 48 min
